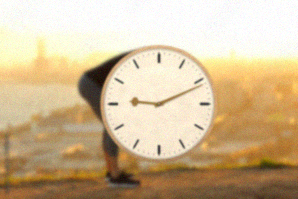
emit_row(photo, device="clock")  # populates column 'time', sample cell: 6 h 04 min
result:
9 h 11 min
